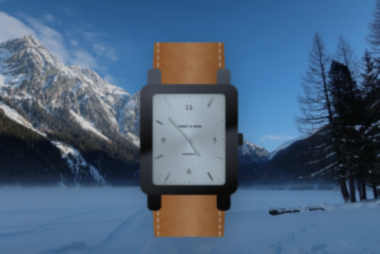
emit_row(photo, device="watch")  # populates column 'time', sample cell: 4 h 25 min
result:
4 h 53 min
